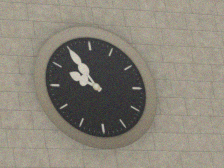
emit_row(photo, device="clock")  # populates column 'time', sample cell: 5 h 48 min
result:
9 h 55 min
